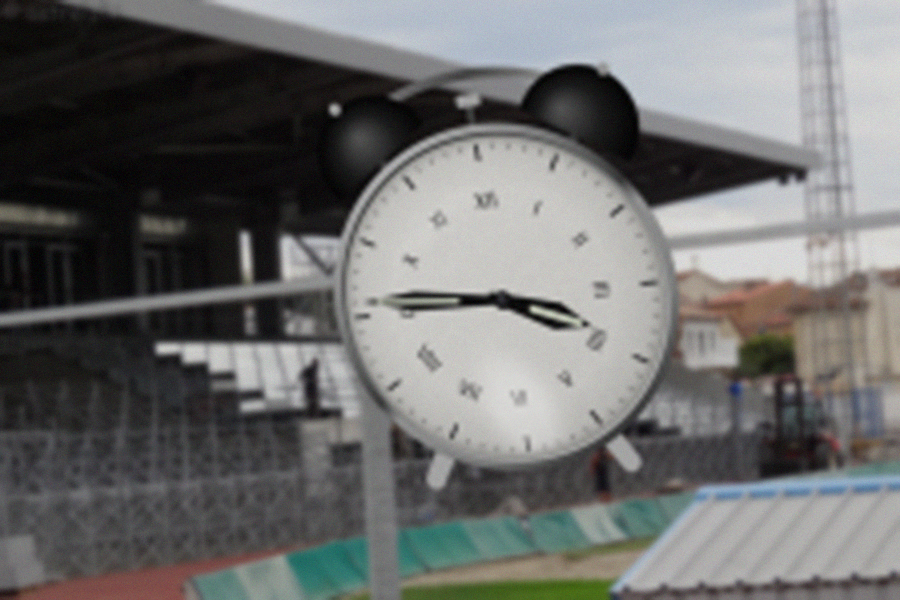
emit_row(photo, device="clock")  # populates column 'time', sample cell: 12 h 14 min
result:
3 h 46 min
